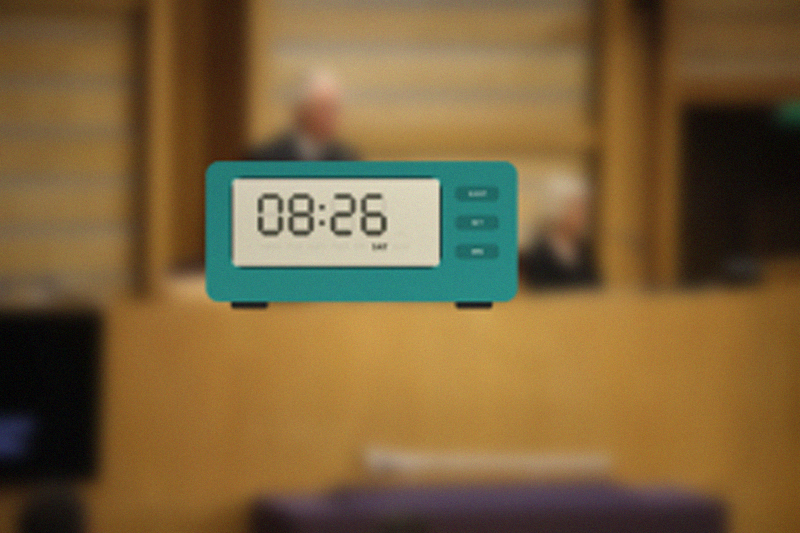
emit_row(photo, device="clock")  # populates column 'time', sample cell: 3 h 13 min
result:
8 h 26 min
